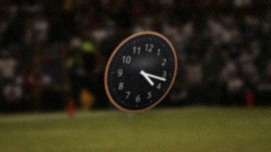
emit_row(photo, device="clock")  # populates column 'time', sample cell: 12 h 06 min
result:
4 h 17 min
